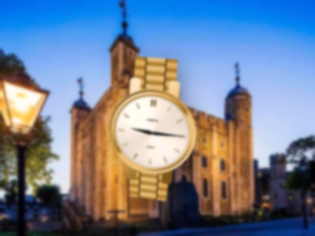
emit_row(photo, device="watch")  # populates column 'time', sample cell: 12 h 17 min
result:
9 h 15 min
